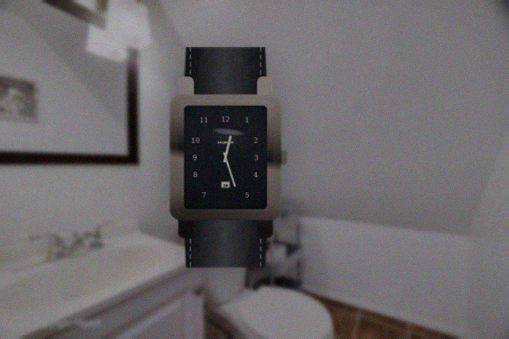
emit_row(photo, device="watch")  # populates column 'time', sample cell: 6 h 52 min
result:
12 h 27 min
